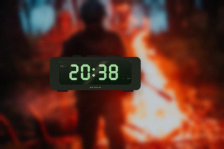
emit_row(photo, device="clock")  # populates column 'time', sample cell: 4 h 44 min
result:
20 h 38 min
